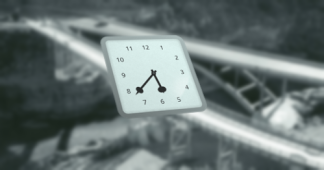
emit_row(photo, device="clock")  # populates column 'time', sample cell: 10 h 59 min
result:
5 h 38 min
